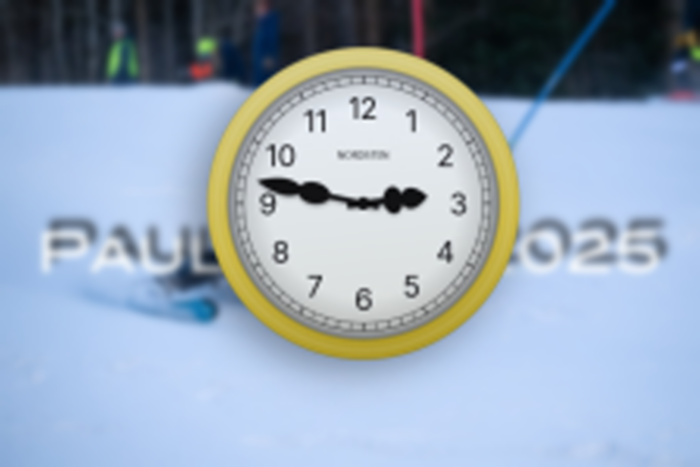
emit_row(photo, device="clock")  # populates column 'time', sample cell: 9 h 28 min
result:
2 h 47 min
